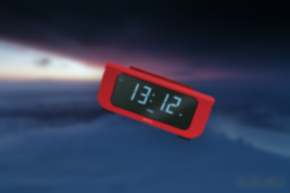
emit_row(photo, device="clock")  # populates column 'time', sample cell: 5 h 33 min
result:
13 h 12 min
